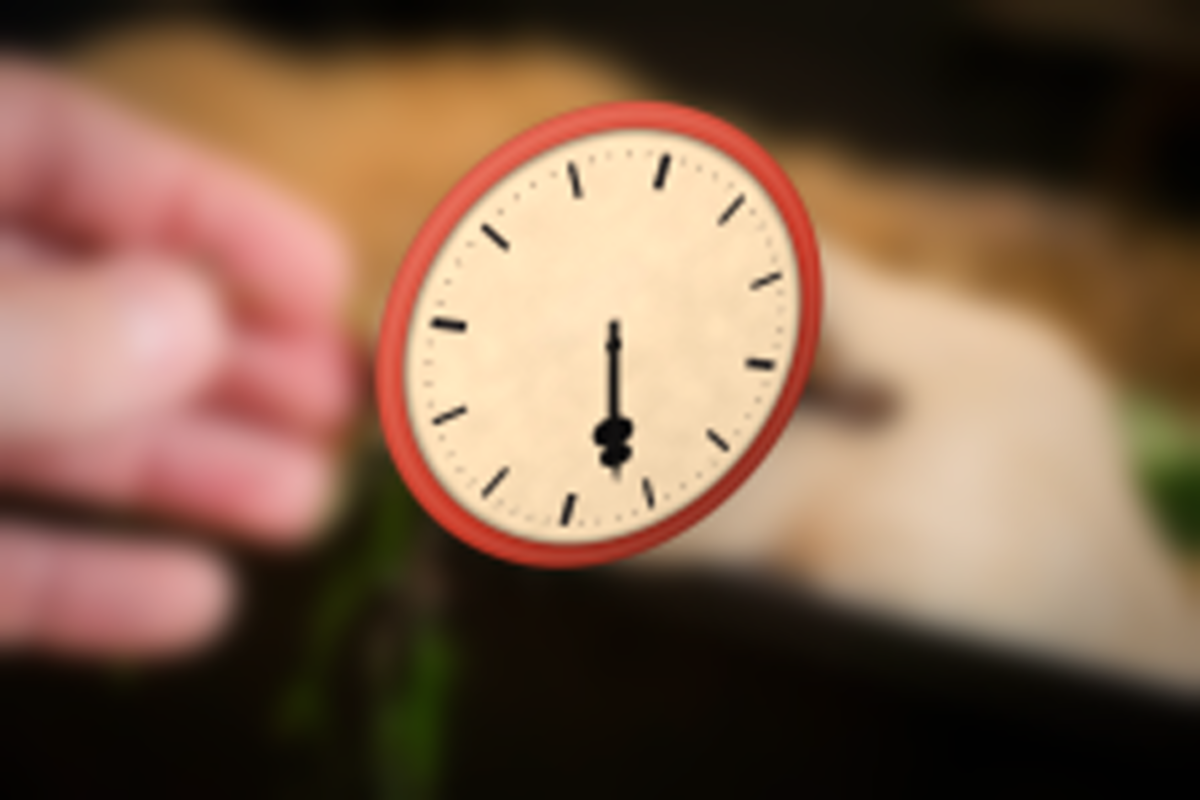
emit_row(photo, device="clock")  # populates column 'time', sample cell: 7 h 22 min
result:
5 h 27 min
